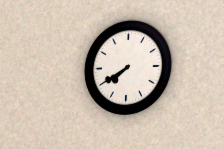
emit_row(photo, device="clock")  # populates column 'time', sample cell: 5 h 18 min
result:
7 h 40 min
